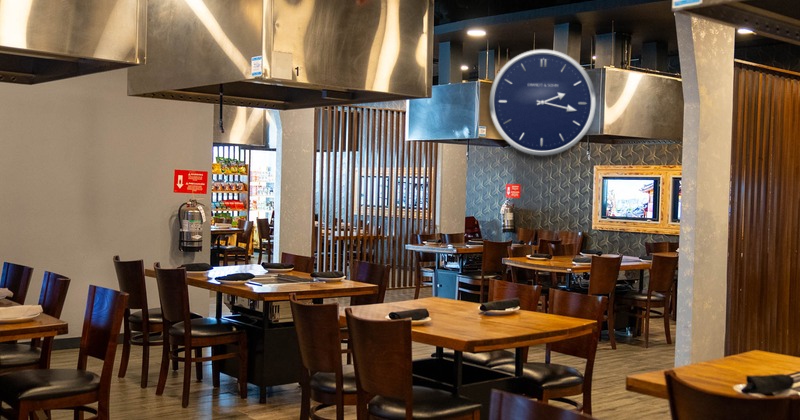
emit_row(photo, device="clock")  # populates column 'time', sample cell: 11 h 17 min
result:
2 h 17 min
